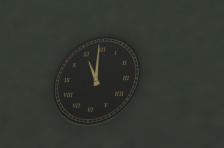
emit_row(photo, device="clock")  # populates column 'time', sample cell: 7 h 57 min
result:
10 h 59 min
